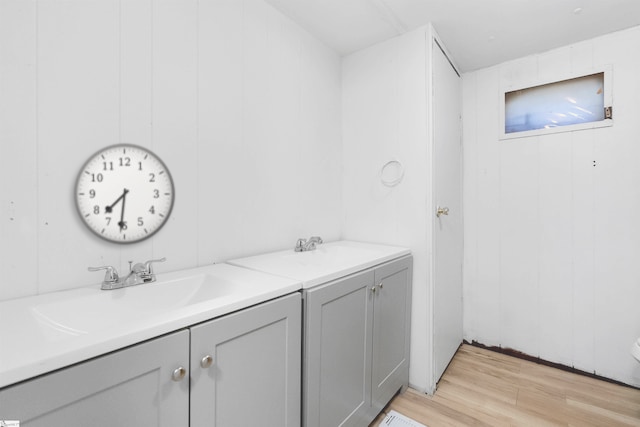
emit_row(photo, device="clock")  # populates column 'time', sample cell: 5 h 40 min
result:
7 h 31 min
